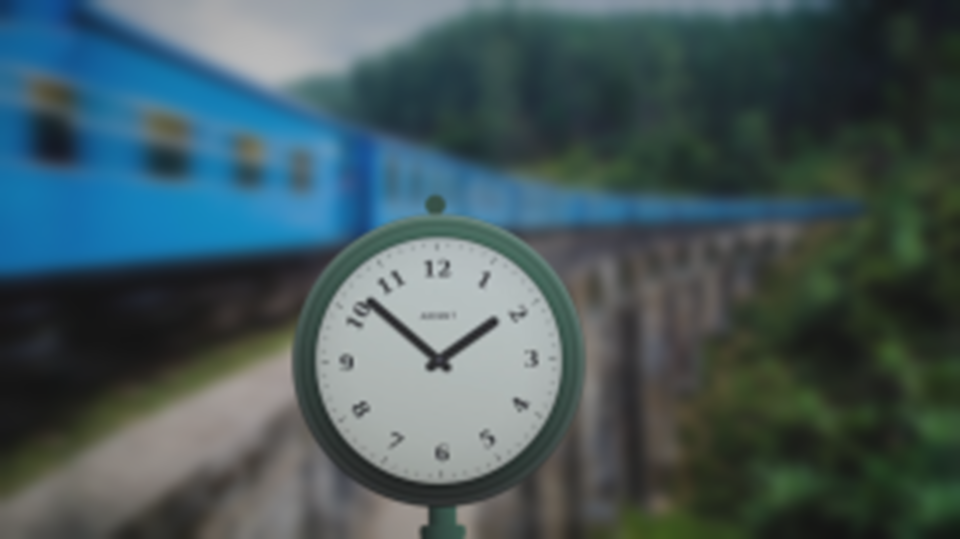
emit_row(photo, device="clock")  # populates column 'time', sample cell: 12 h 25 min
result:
1 h 52 min
